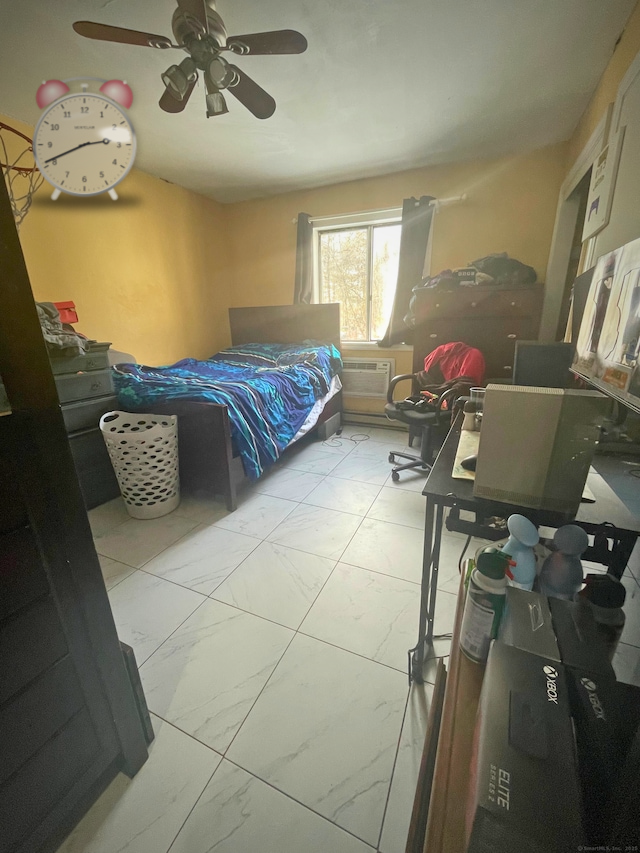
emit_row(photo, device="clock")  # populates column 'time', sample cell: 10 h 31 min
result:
2 h 41 min
